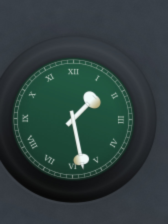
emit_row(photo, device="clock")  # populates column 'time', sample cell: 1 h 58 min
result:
1 h 28 min
